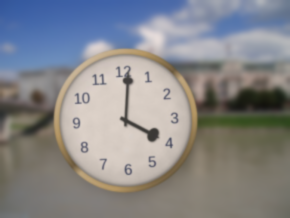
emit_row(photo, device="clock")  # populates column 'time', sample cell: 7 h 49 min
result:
4 h 01 min
